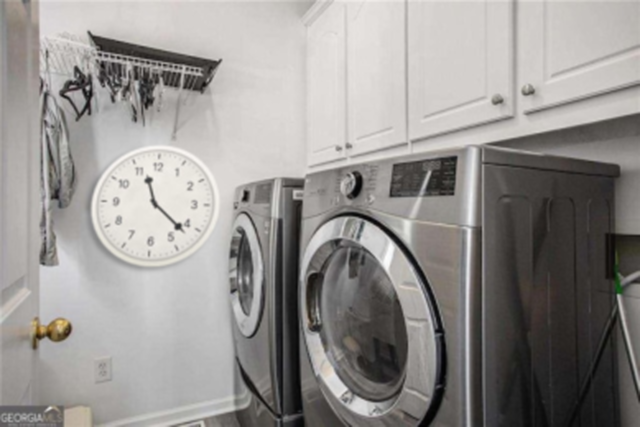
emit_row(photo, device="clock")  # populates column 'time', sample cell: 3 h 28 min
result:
11 h 22 min
